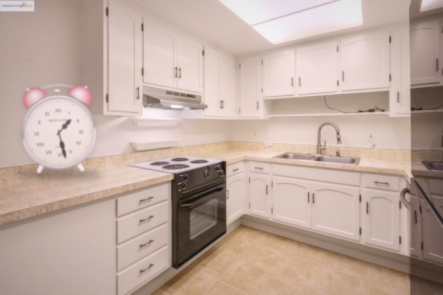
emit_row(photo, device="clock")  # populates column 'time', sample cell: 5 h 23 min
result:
1 h 28 min
